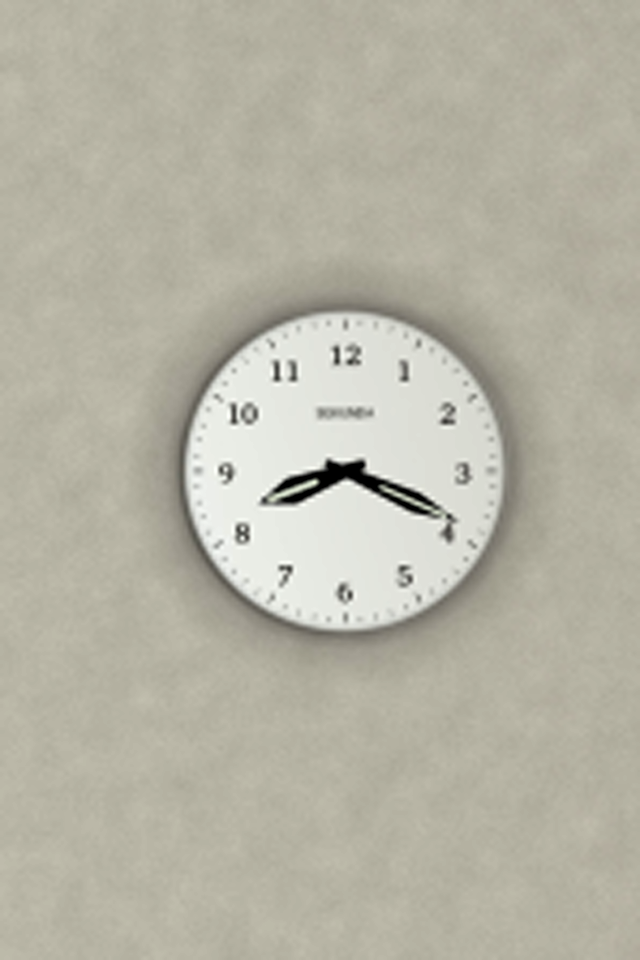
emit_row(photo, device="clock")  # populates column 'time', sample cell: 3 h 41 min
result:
8 h 19 min
